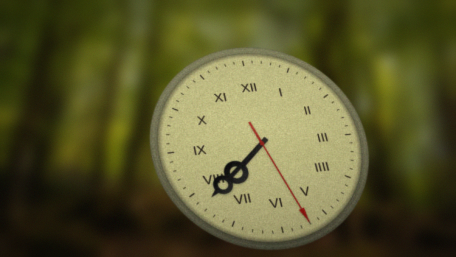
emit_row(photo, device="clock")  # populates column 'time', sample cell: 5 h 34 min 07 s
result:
7 h 38 min 27 s
